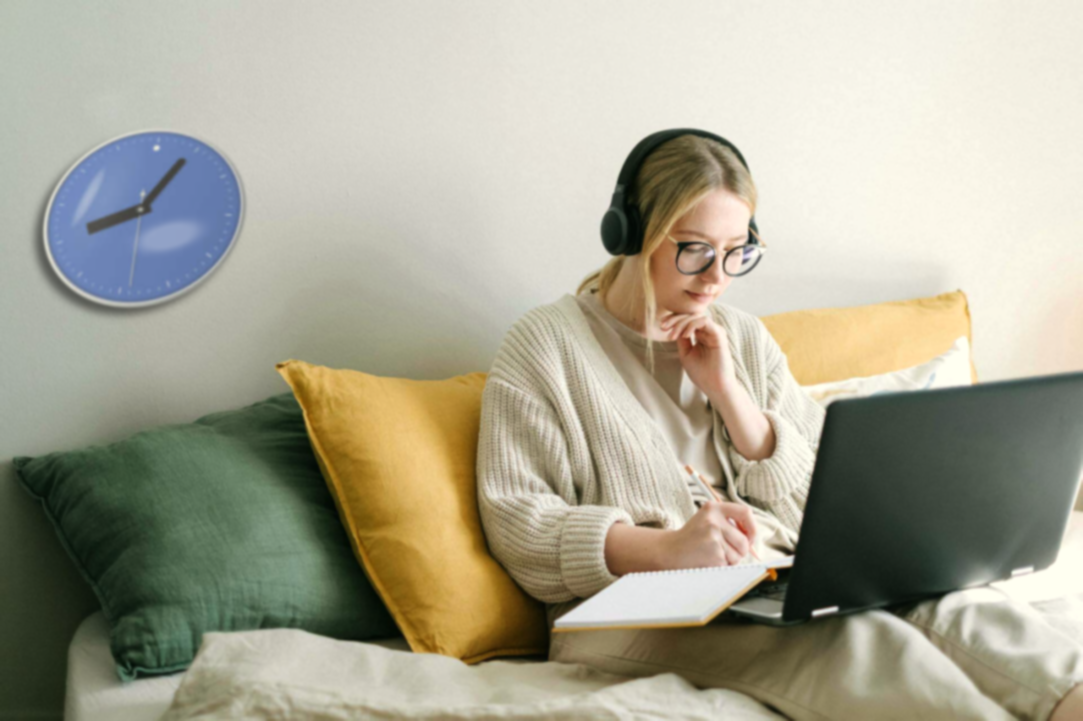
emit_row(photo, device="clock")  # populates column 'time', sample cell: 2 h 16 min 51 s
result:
8 h 04 min 29 s
